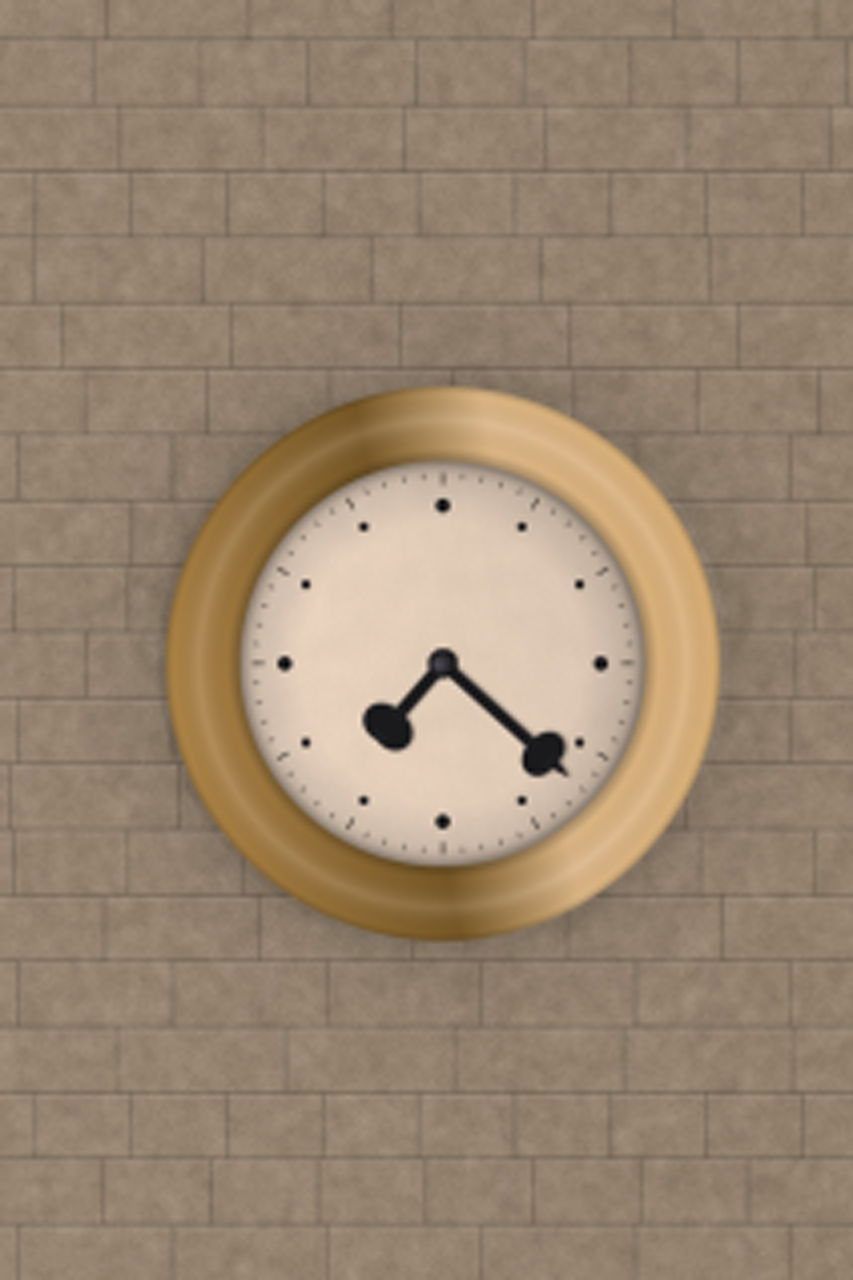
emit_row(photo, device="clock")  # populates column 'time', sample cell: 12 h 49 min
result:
7 h 22 min
